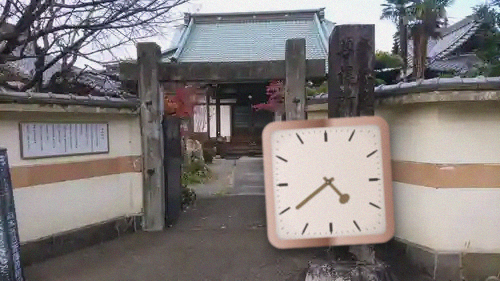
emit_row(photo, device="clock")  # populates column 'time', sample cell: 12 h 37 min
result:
4 h 39 min
